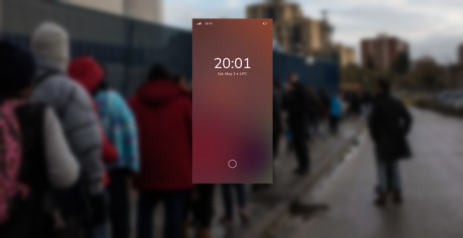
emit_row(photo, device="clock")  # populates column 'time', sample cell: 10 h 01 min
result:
20 h 01 min
